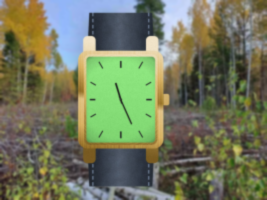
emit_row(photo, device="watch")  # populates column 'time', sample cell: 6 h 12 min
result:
11 h 26 min
